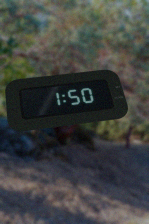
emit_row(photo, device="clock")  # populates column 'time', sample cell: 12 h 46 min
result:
1 h 50 min
